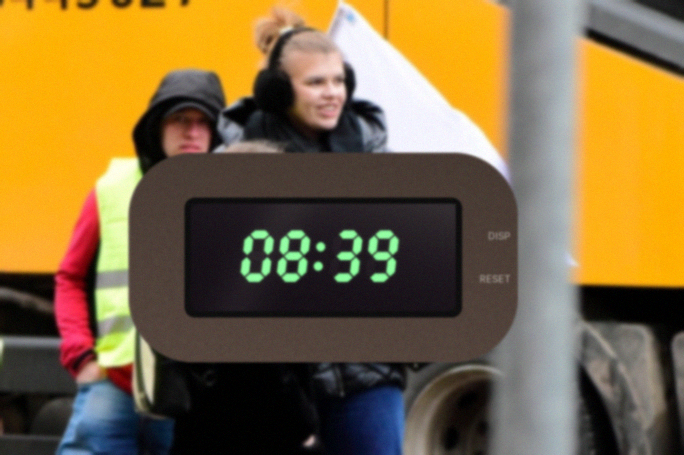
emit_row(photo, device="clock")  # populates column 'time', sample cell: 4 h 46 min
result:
8 h 39 min
